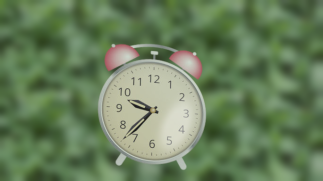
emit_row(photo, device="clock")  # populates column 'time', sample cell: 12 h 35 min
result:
9 h 37 min
